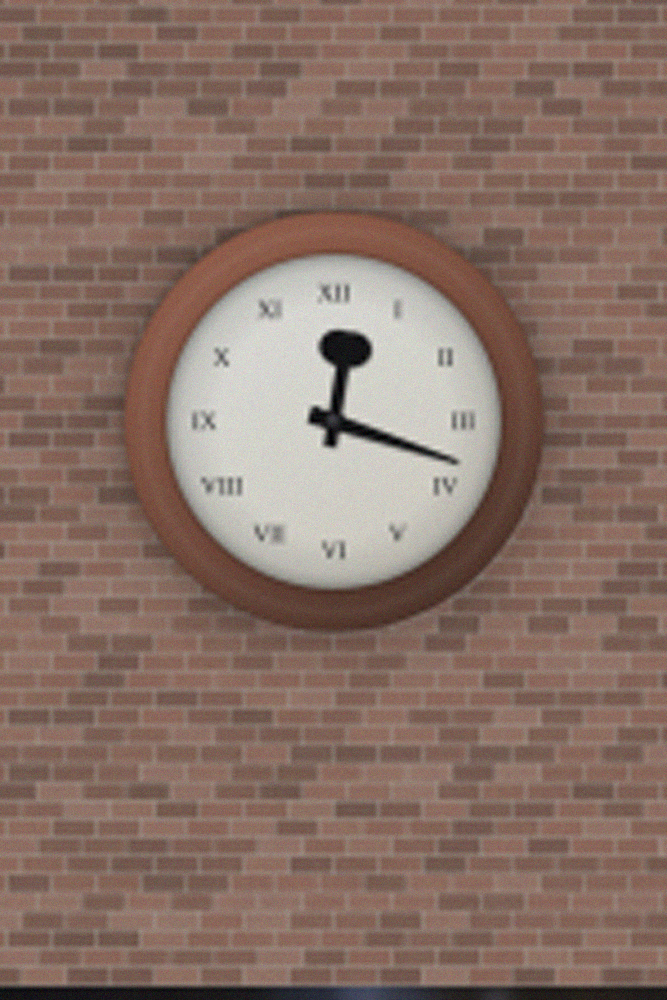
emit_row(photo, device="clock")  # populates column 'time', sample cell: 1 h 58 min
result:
12 h 18 min
